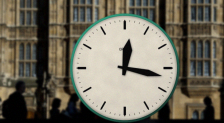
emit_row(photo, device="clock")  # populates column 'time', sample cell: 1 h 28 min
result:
12 h 17 min
